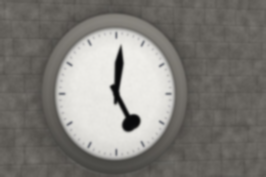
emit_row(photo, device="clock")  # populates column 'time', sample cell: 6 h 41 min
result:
5 h 01 min
